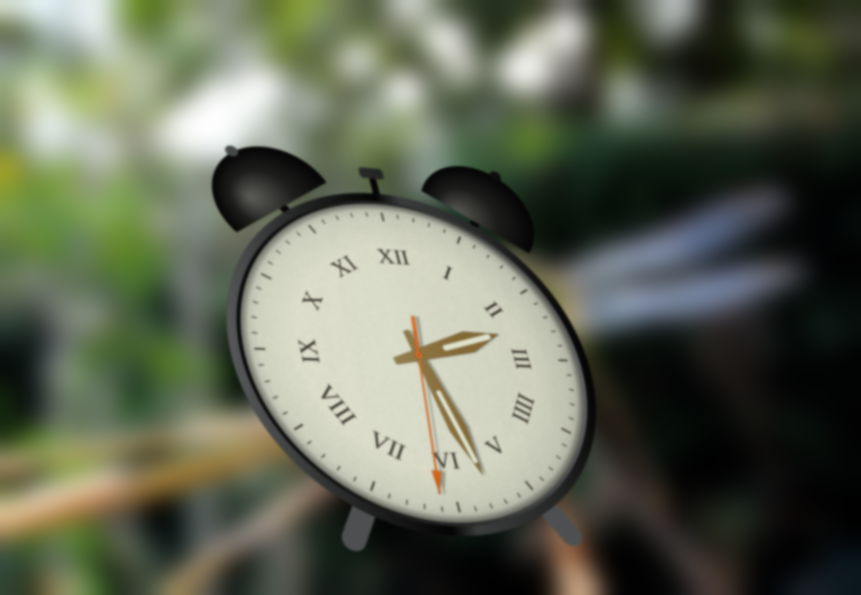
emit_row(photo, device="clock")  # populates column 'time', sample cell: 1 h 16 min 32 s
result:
2 h 27 min 31 s
